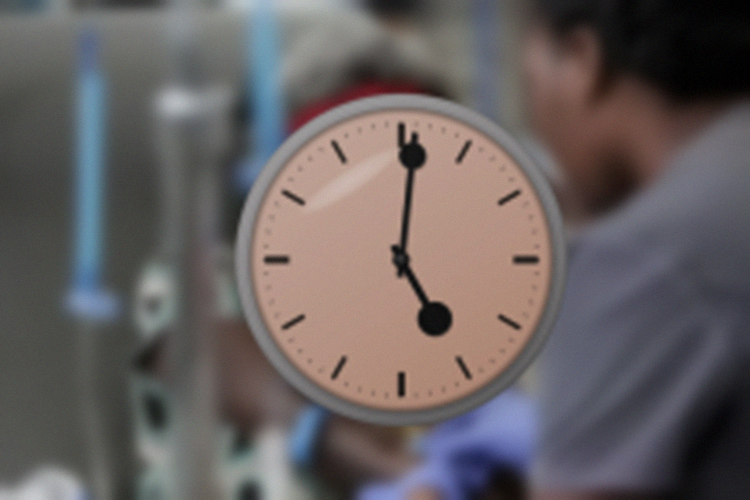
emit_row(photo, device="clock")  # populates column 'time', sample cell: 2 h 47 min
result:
5 h 01 min
